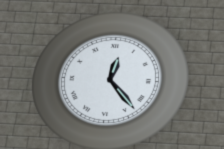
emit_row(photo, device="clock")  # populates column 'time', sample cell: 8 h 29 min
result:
12 h 23 min
